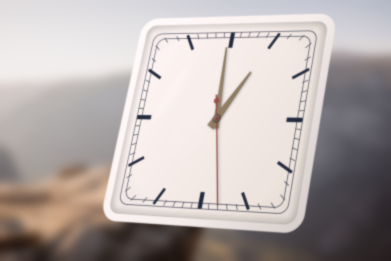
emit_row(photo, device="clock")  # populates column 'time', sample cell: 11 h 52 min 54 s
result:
12 h 59 min 28 s
